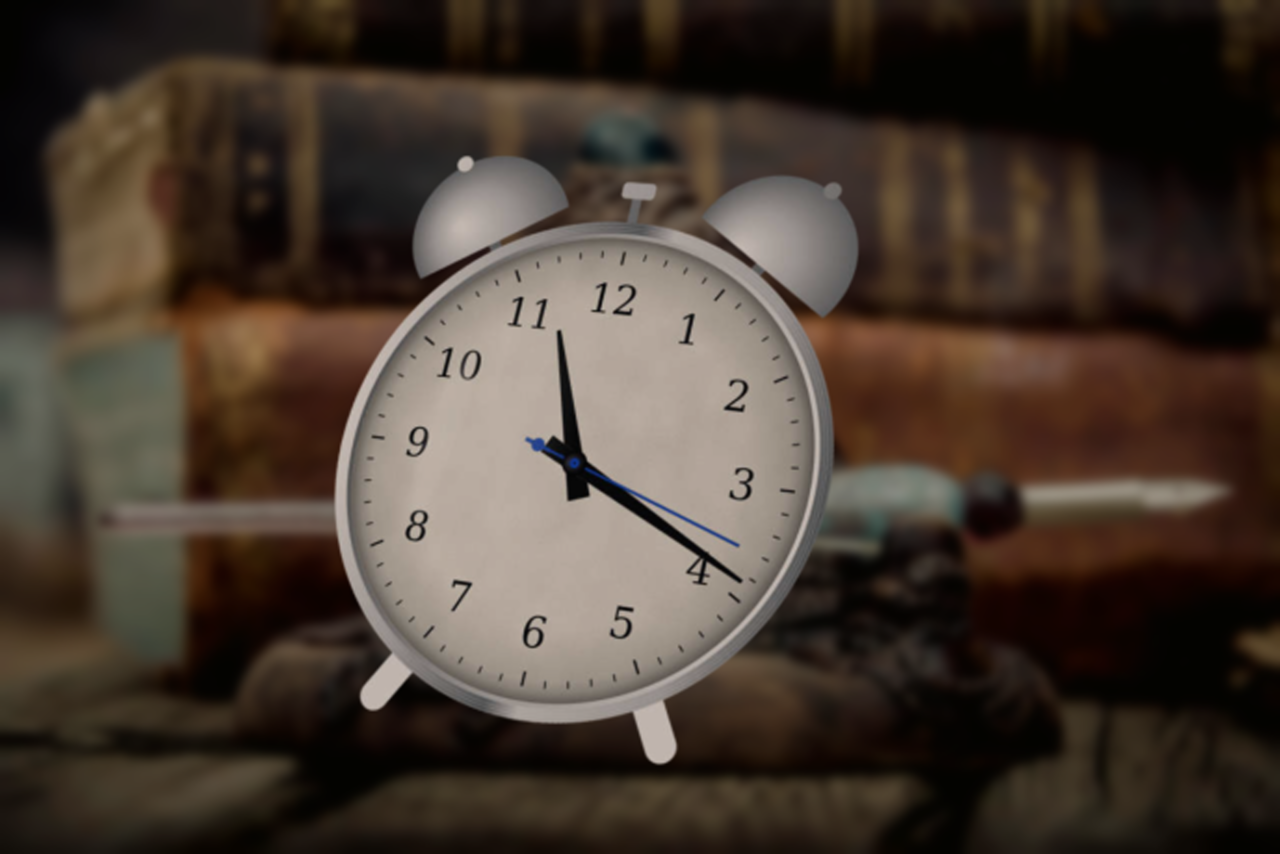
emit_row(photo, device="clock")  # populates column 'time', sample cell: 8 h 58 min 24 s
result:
11 h 19 min 18 s
